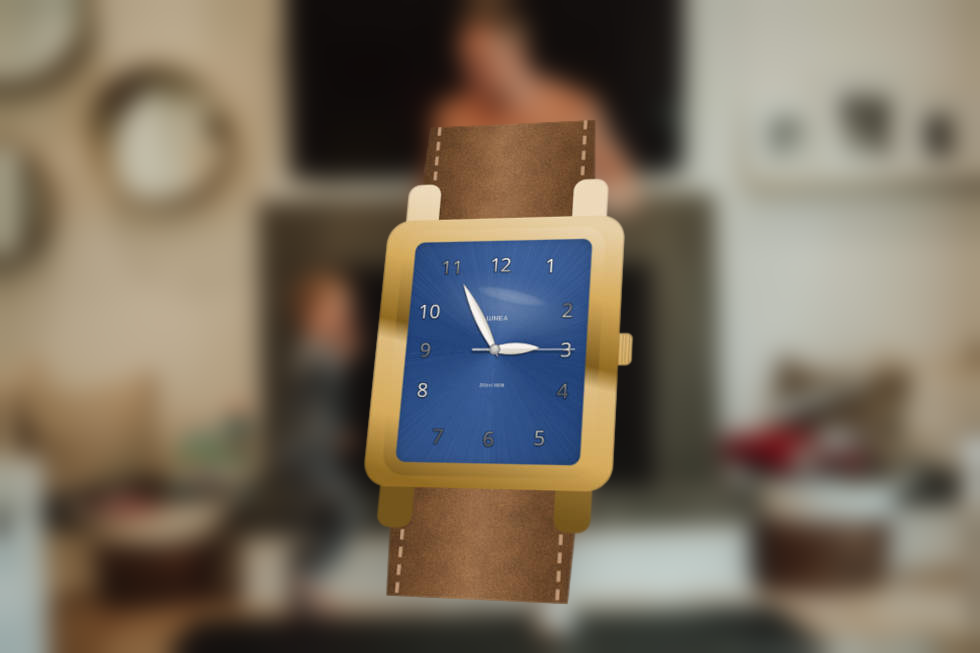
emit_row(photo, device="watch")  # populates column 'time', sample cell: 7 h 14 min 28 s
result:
2 h 55 min 15 s
